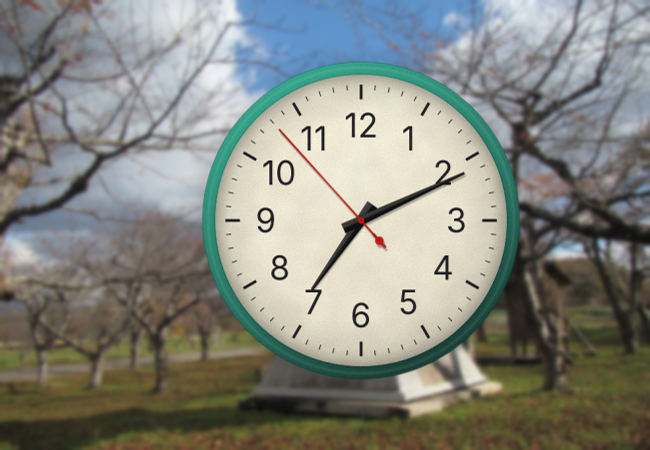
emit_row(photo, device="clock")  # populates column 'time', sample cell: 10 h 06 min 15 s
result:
7 h 10 min 53 s
